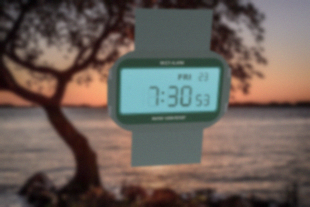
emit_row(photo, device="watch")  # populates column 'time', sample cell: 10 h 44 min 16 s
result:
7 h 30 min 53 s
